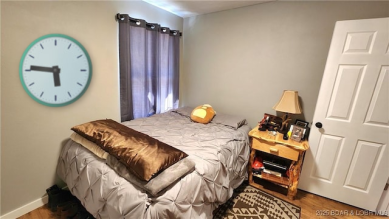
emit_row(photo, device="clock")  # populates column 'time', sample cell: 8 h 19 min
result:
5 h 46 min
